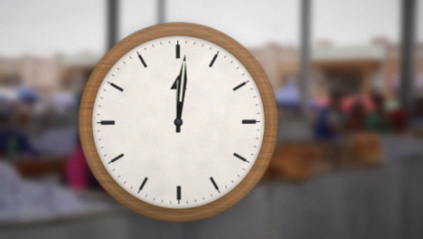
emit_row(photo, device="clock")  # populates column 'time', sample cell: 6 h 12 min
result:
12 h 01 min
